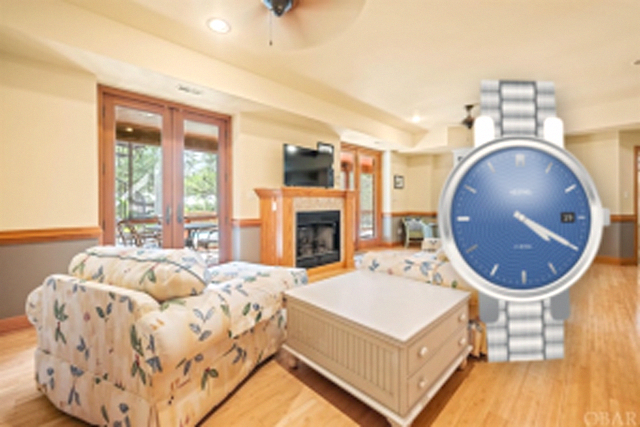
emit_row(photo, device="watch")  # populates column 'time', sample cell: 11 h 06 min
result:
4 h 20 min
